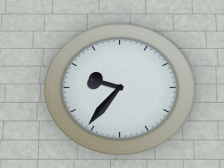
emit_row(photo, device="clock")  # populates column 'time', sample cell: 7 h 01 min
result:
9 h 36 min
